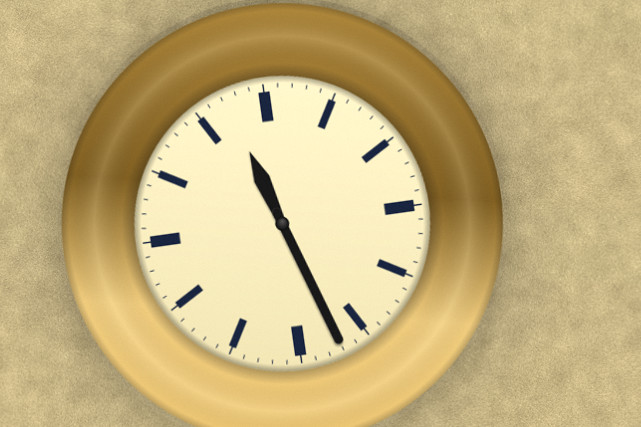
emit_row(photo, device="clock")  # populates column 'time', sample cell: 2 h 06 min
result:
11 h 27 min
